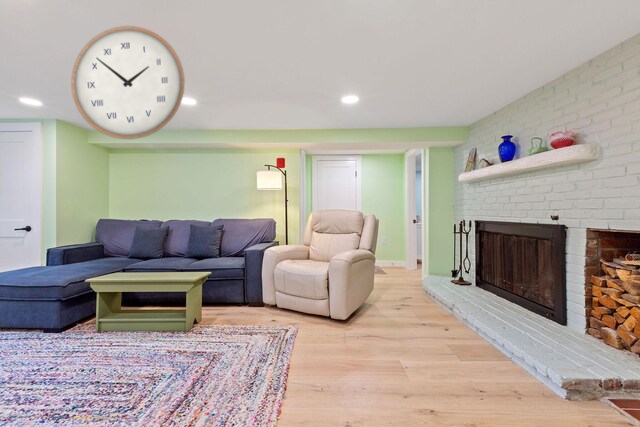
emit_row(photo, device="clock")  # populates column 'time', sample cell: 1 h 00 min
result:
1 h 52 min
